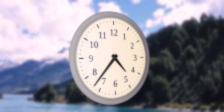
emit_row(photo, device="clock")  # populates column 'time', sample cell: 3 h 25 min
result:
4 h 37 min
